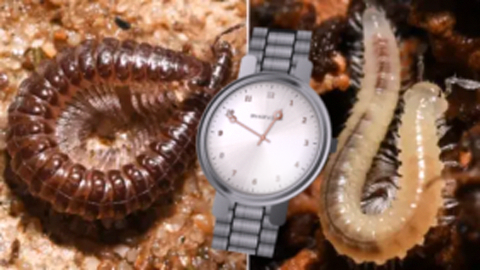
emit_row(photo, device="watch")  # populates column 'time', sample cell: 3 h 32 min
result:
12 h 49 min
